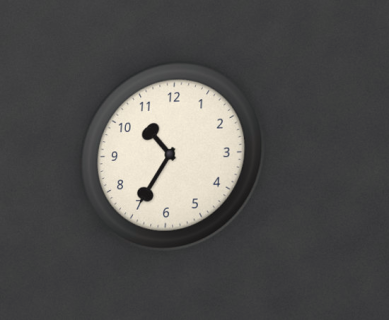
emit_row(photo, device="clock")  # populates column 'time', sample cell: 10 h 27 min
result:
10 h 35 min
